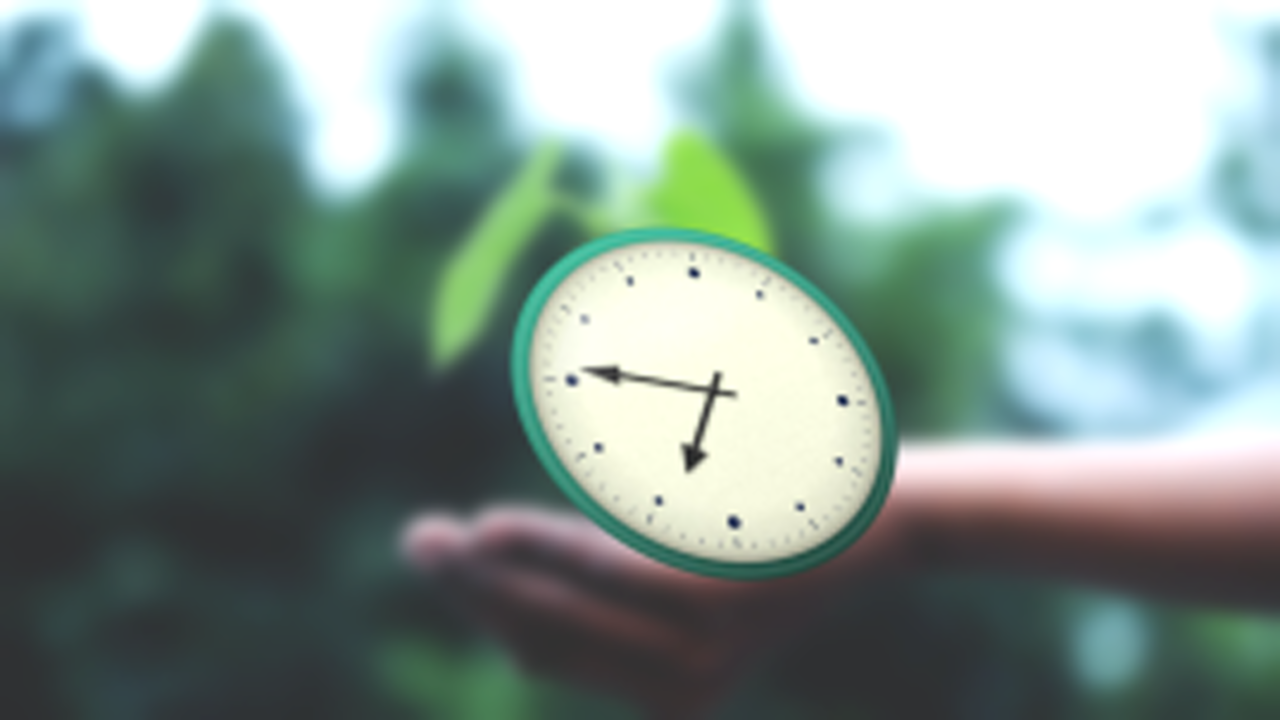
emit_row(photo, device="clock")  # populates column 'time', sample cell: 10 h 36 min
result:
6 h 46 min
